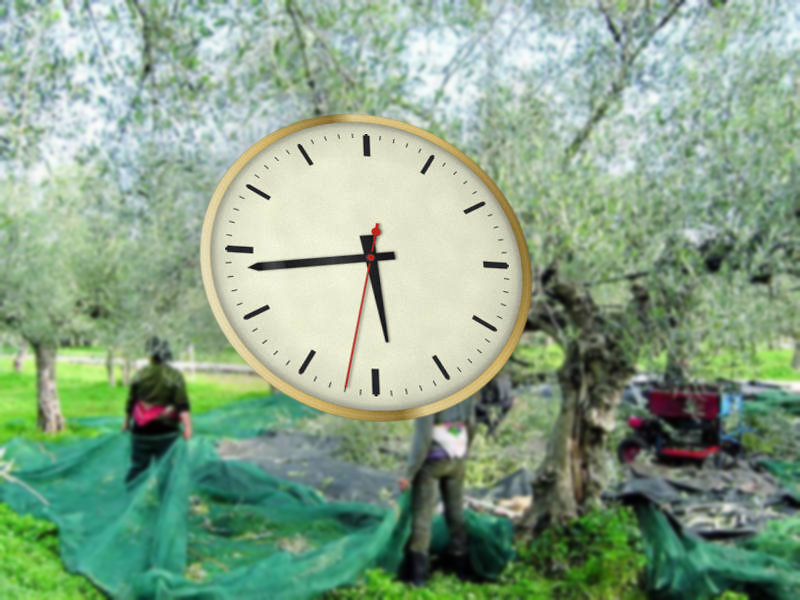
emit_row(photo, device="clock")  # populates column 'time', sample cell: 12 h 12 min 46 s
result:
5 h 43 min 32 s
